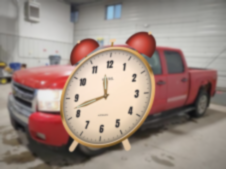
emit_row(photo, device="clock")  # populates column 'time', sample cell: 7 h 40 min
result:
11 h 42 min
